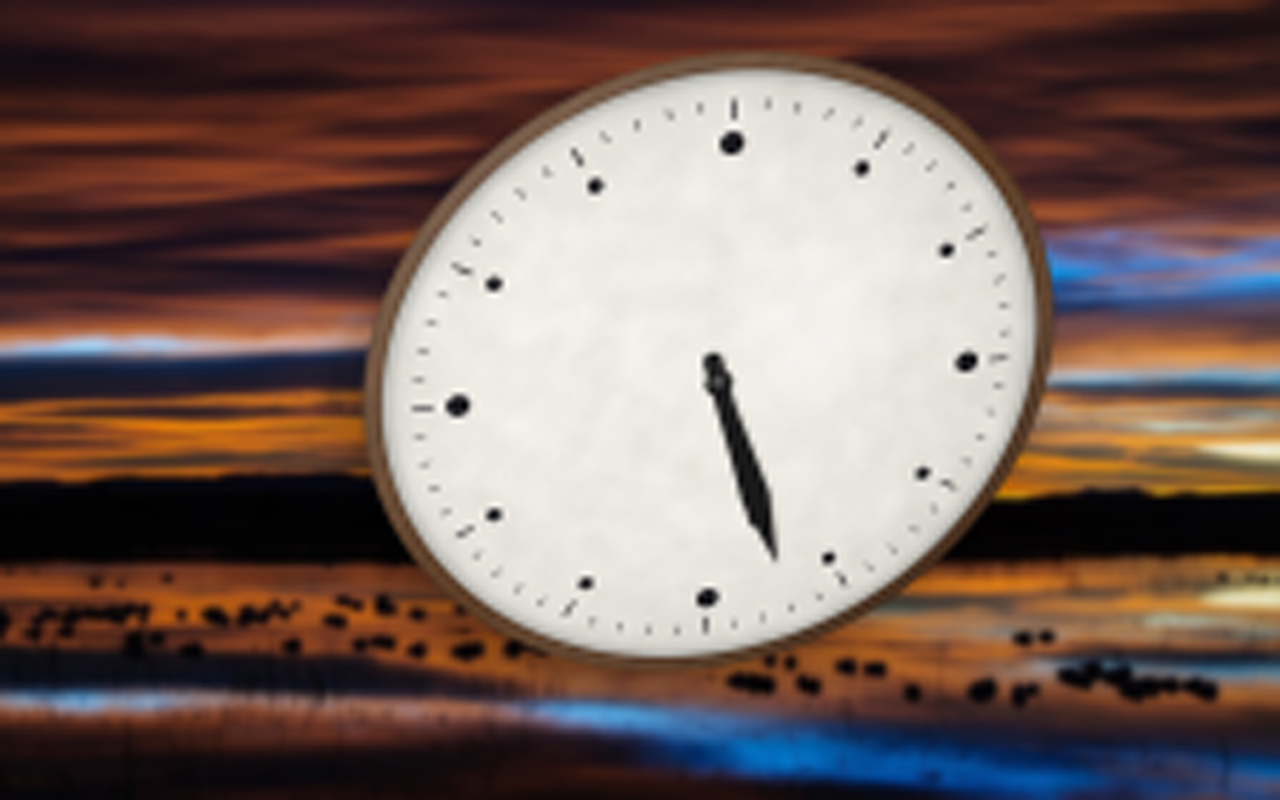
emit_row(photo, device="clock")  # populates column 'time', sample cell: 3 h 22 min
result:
5 h 27 min
